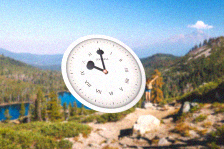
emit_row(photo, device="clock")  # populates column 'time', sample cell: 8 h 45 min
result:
10 h 00 min
